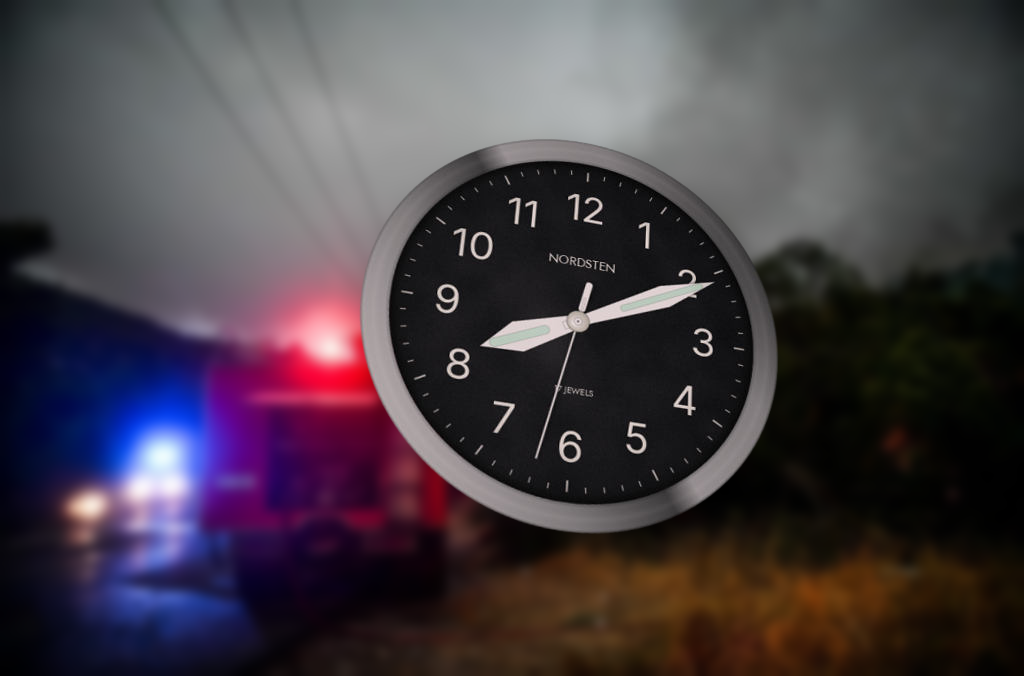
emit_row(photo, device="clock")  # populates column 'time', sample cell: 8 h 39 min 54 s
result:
8 h 10 min 32 s
